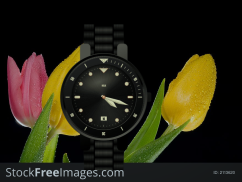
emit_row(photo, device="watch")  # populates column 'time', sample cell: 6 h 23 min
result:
4 h 18 min
